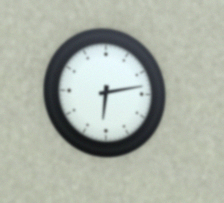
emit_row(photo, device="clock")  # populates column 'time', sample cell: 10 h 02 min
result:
6 h 13 min
